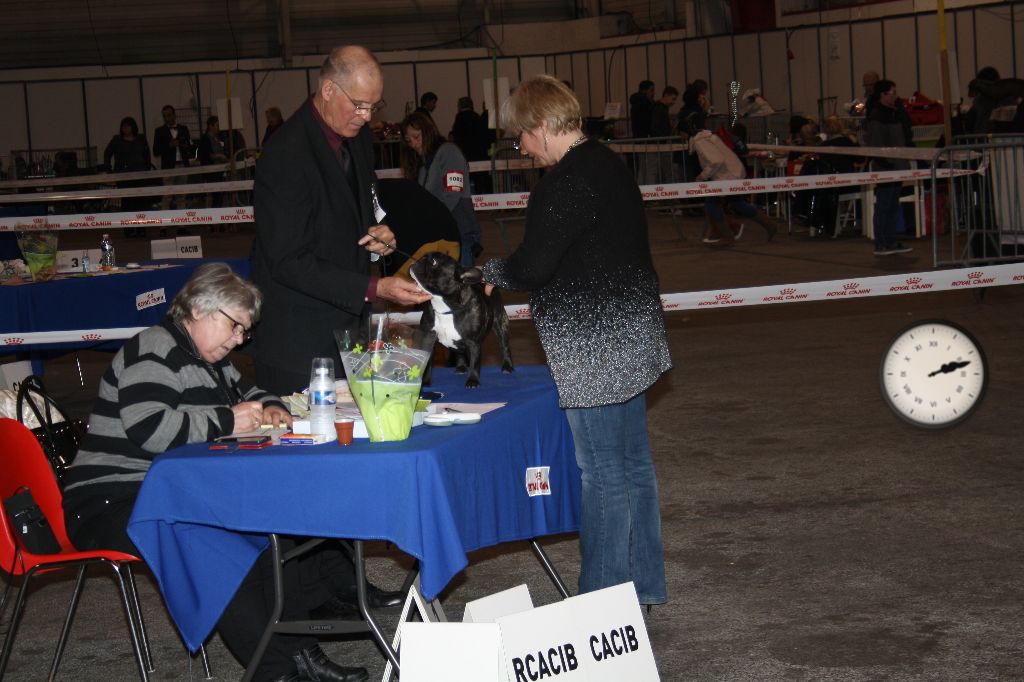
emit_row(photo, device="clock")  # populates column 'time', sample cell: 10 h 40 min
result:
2 h 12 min
